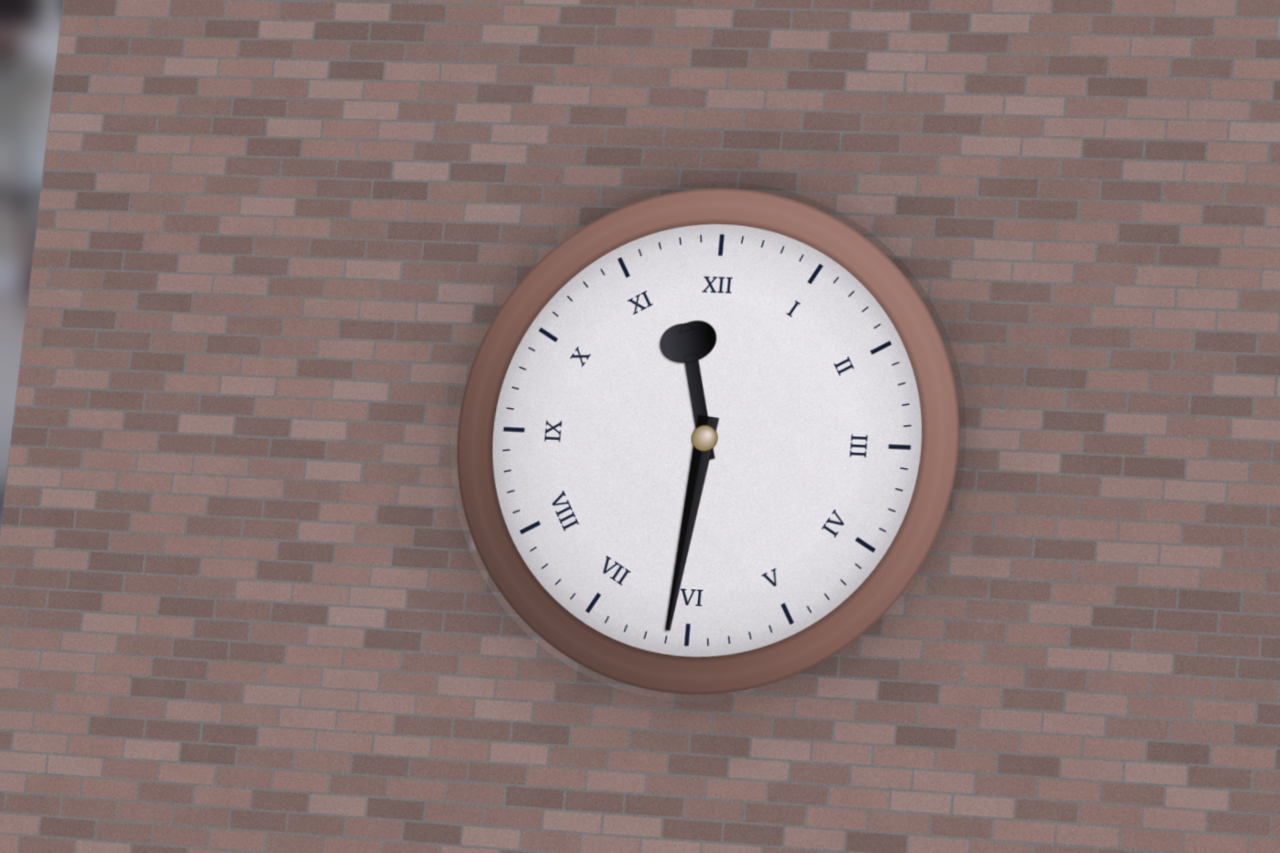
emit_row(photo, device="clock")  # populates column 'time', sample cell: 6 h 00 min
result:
11 h 31 min
